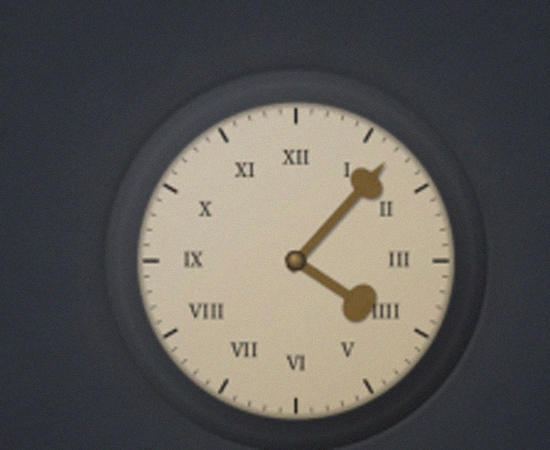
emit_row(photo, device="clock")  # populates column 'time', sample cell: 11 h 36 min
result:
4 h 07 min
